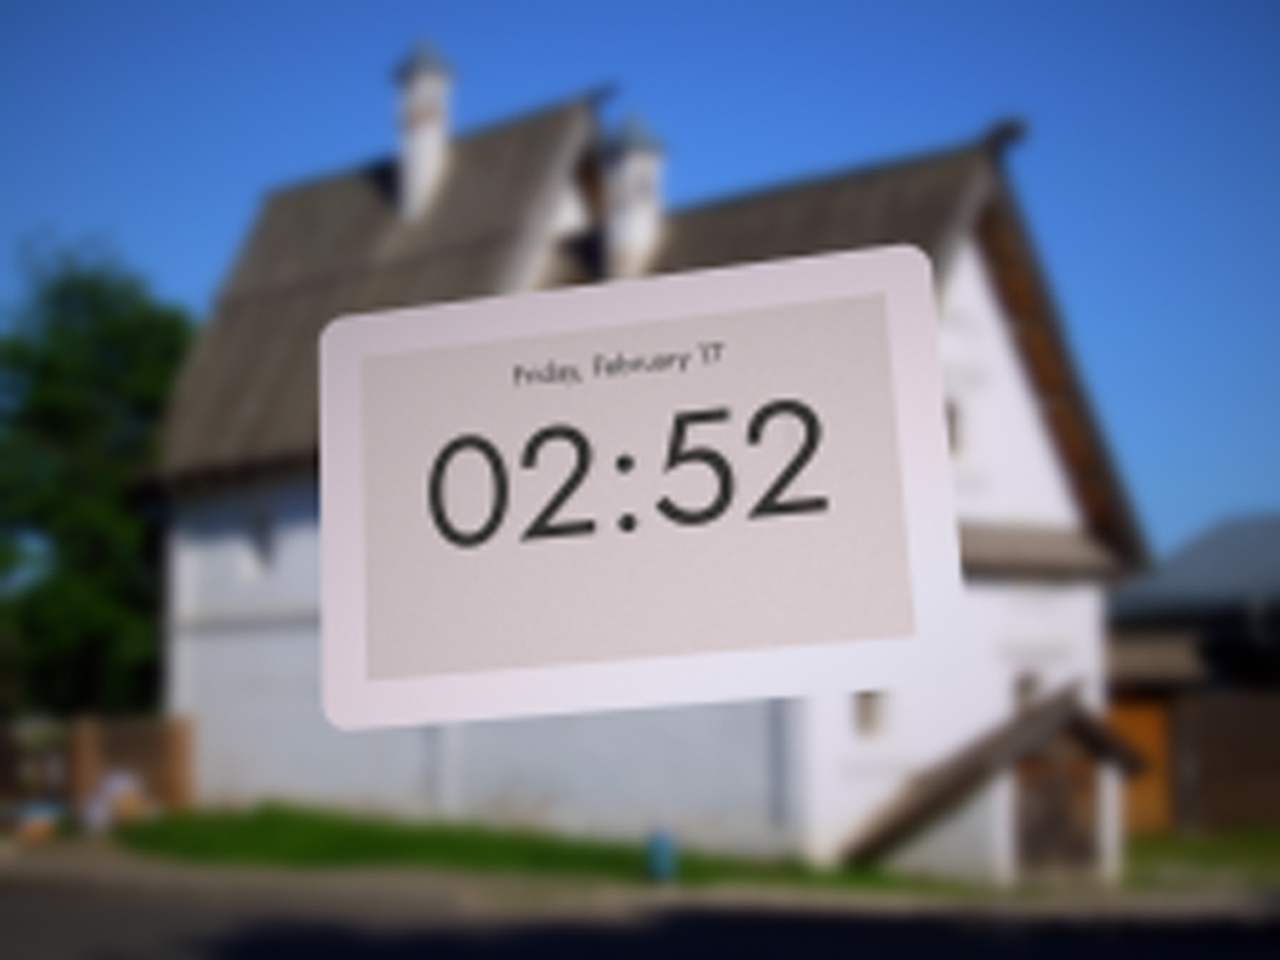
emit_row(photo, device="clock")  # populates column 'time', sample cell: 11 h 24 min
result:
2 h 52 min
